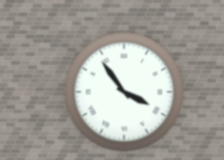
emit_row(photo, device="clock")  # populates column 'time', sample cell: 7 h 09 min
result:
3 h 54 min
